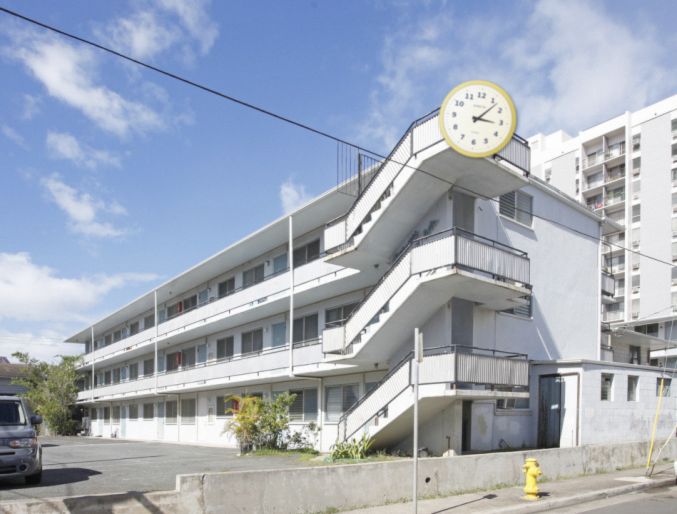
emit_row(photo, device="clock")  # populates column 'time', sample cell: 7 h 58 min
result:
3 h 07 min
